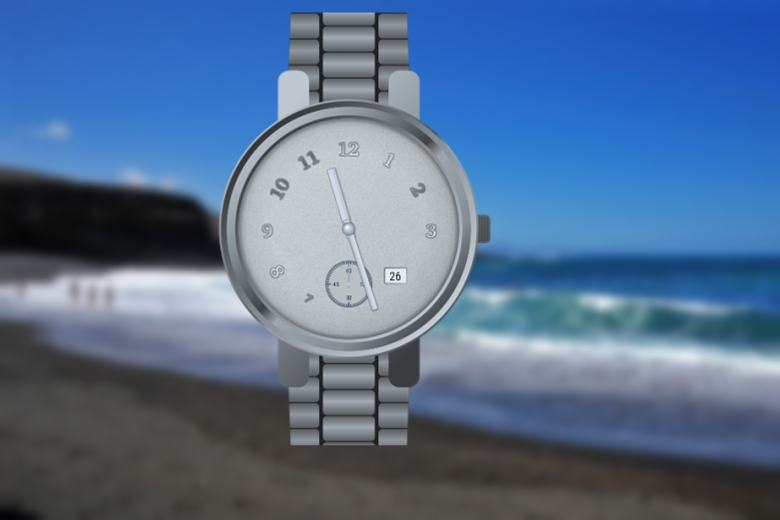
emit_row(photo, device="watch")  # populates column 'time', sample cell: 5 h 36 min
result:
11 h 27 min
